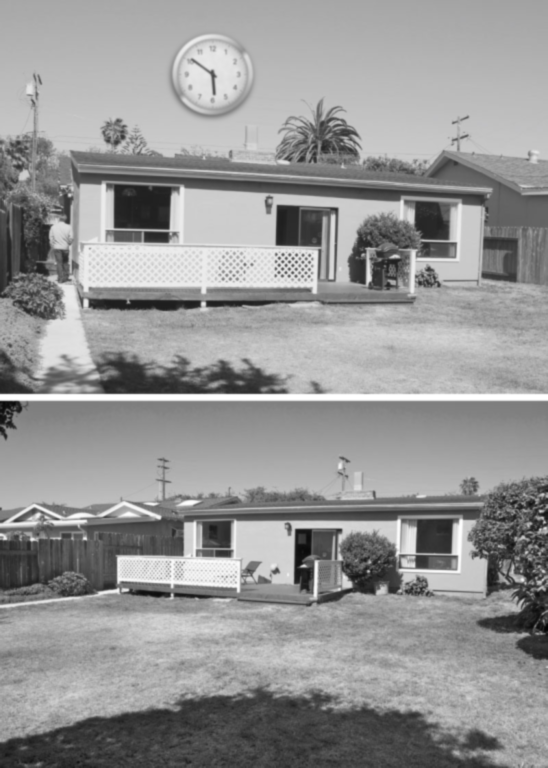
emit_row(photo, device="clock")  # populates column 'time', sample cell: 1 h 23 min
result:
5 h 51 min
